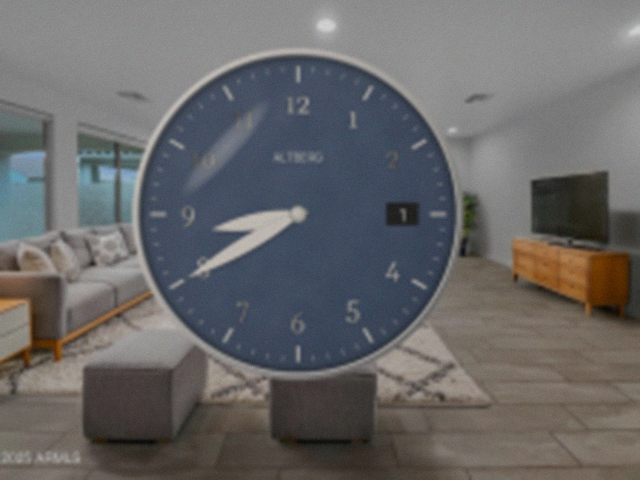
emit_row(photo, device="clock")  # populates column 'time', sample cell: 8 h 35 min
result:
8 h 40 min
